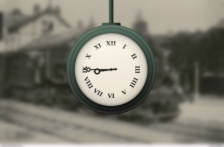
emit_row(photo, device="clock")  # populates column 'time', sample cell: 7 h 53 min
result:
8 h 45 min
